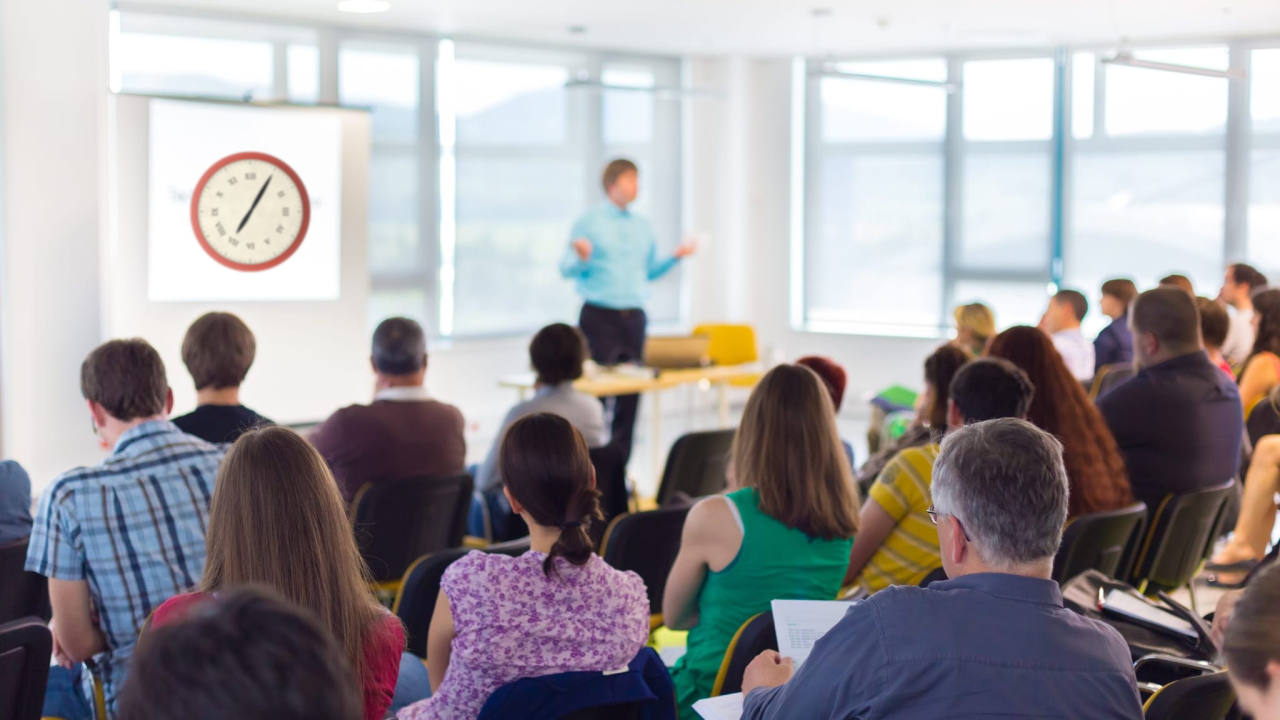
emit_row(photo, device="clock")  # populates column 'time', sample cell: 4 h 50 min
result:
7 h 05 min
